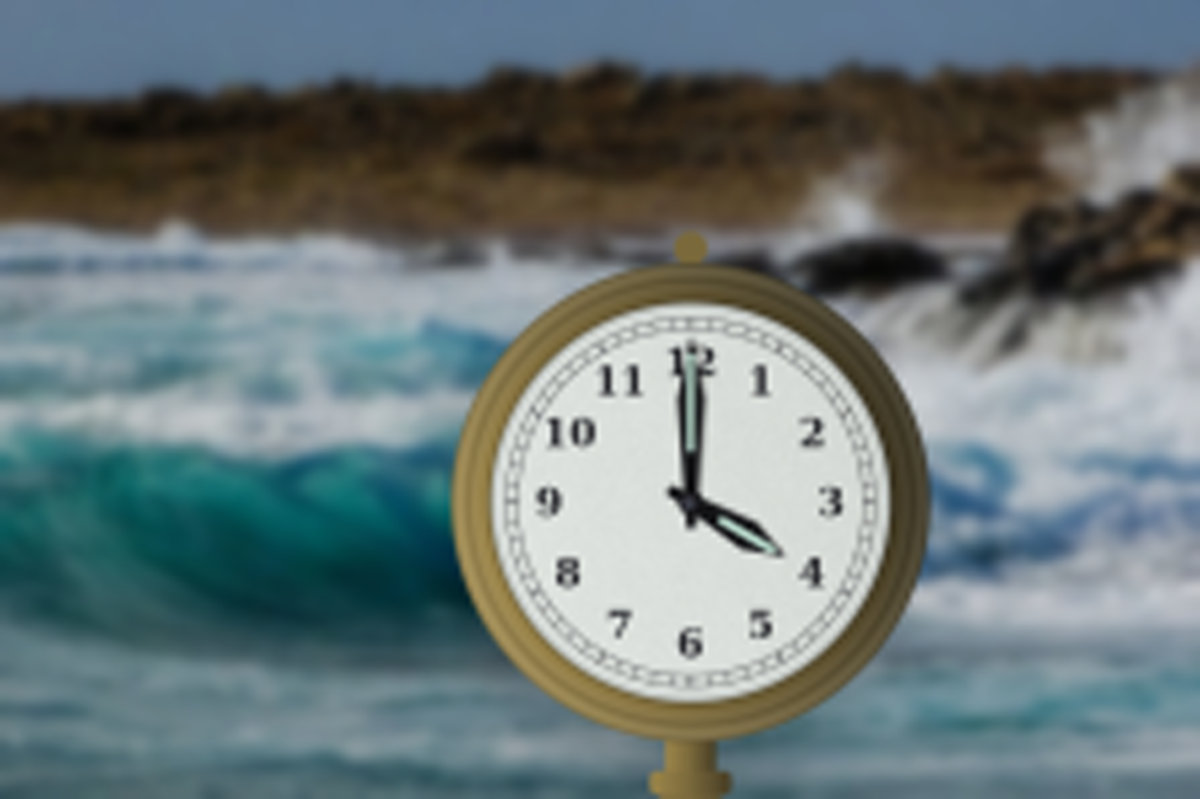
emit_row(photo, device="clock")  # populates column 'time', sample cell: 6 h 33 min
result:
4 h 00 min
